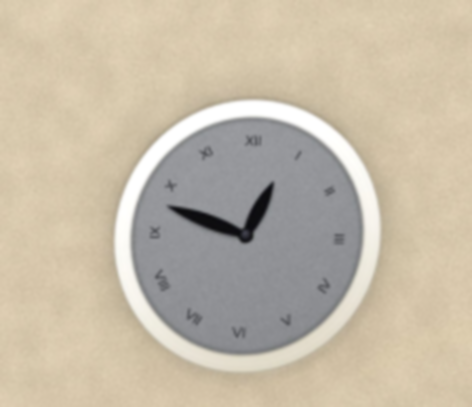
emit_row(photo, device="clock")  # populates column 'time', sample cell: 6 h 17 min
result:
12 h 48 min
